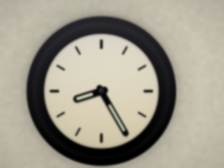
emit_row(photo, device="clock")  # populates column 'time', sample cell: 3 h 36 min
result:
8 h 25 min
